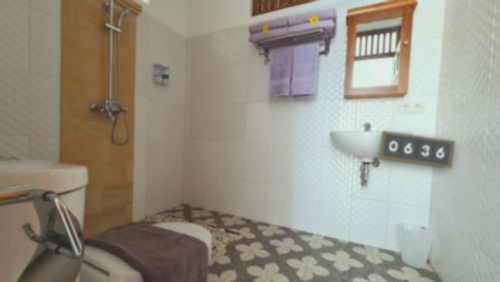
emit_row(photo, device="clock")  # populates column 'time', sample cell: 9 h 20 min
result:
6 h 36 min
